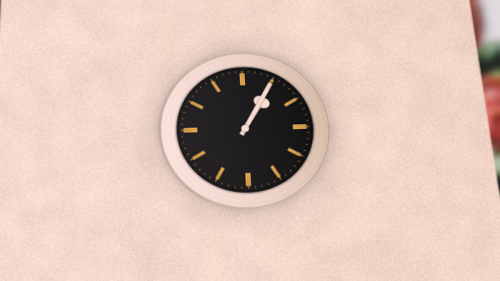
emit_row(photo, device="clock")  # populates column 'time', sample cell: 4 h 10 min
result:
1 h 05 min
